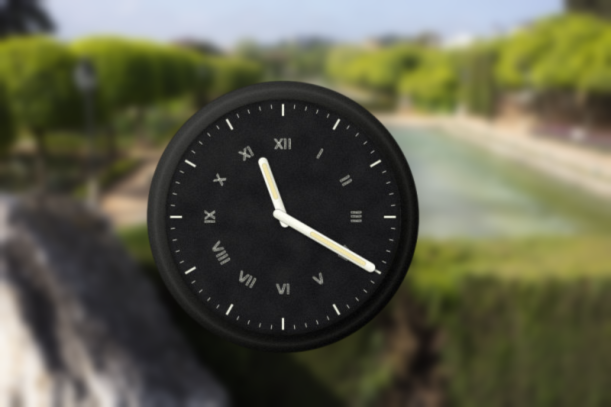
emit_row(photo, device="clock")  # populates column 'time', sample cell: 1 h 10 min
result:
11 h 20 min
